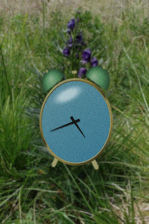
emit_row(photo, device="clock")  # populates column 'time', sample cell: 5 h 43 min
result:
4 h 42 min
